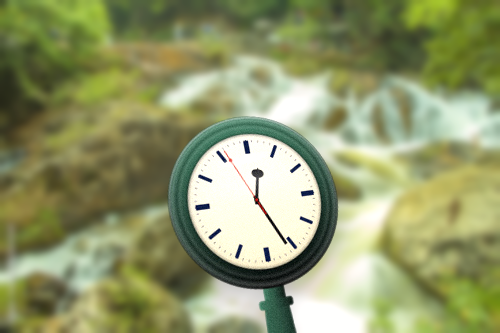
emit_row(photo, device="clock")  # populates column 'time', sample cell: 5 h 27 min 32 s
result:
12 h 25 min 56 s
